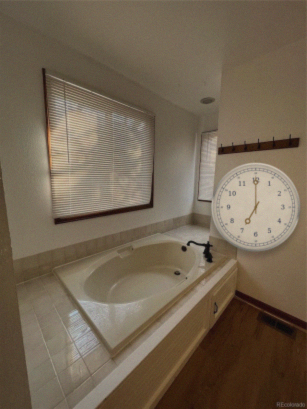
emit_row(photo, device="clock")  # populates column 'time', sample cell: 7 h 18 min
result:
7 h 00 min
